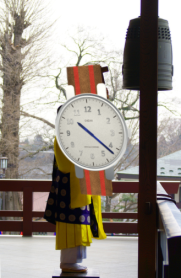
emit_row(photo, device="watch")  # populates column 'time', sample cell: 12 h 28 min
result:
10 h 22 min
